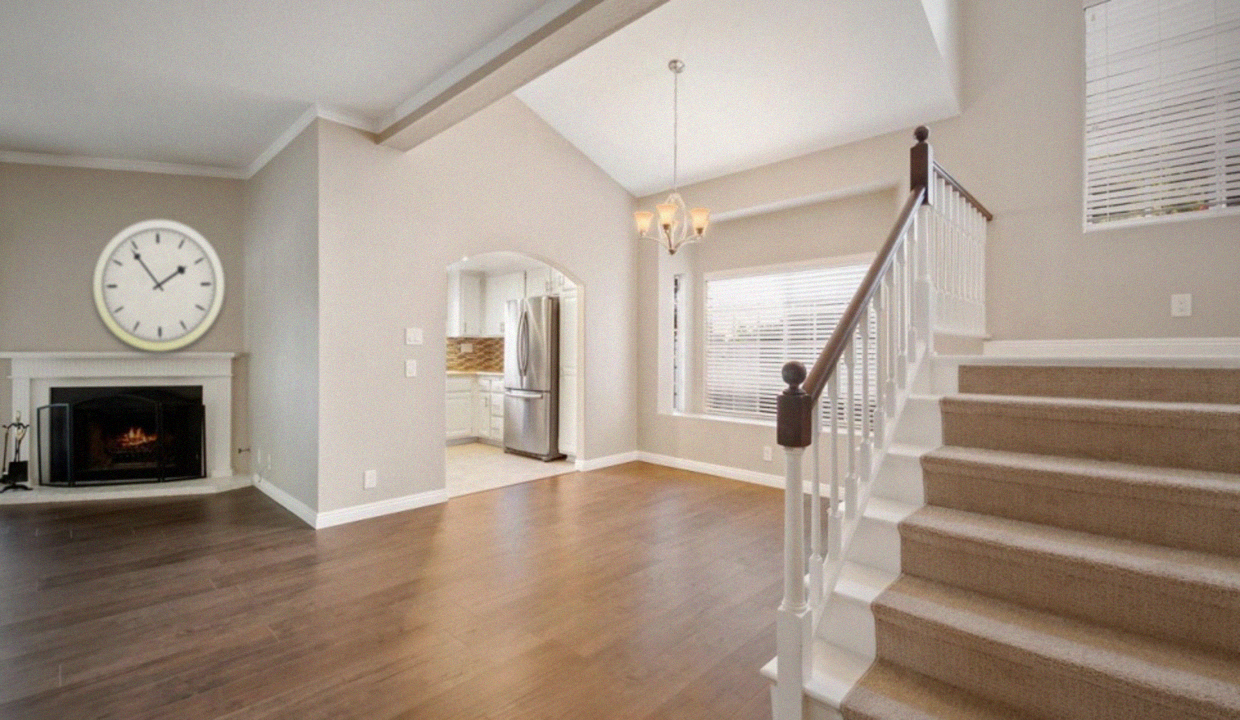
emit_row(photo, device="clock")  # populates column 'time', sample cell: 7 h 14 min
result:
1 h 54 min
